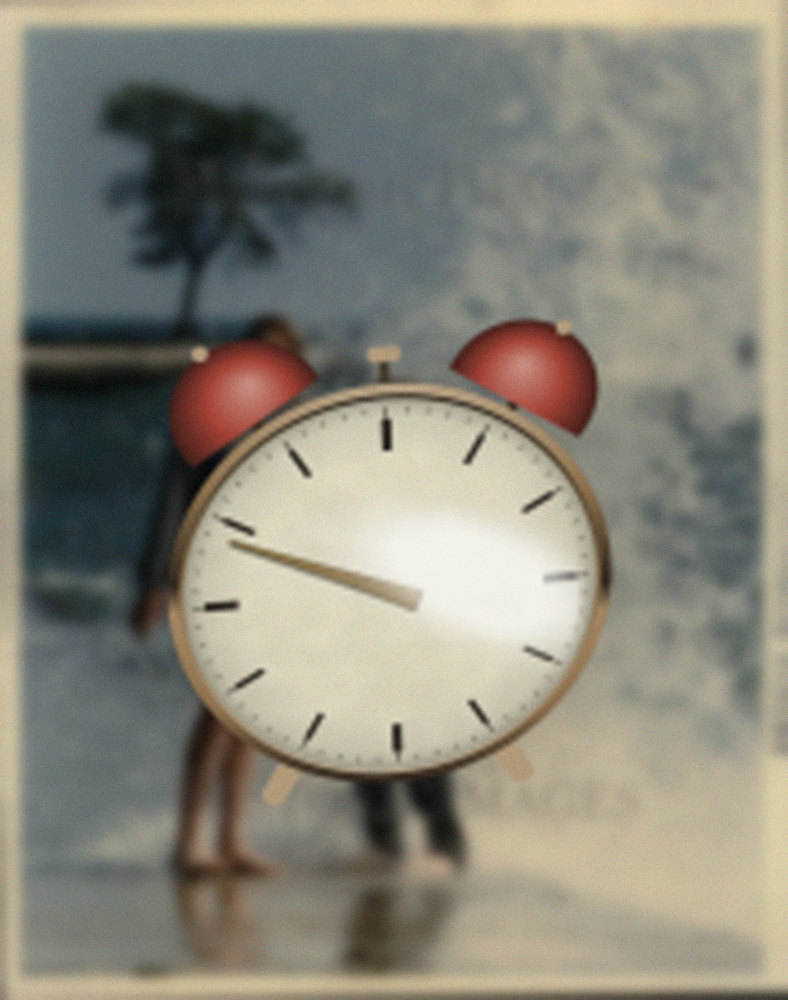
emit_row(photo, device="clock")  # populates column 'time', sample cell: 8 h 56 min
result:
9 h 49 min
